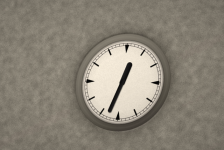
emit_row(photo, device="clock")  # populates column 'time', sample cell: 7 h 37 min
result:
12 h 33 min
